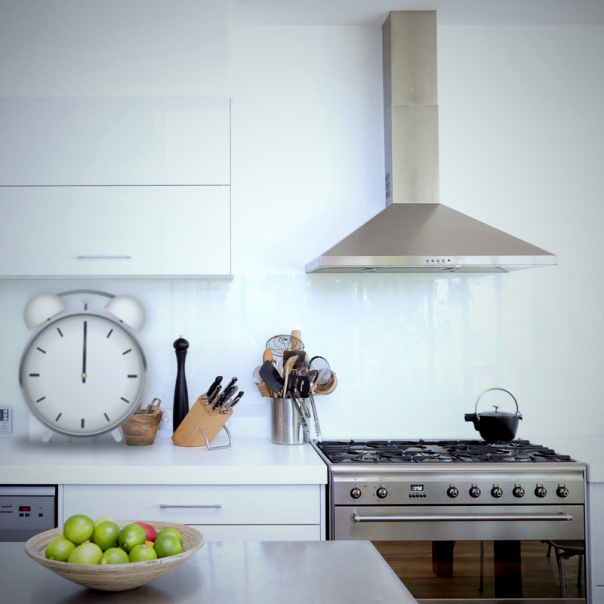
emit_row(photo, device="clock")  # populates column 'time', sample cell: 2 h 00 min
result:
12 h 00 min
